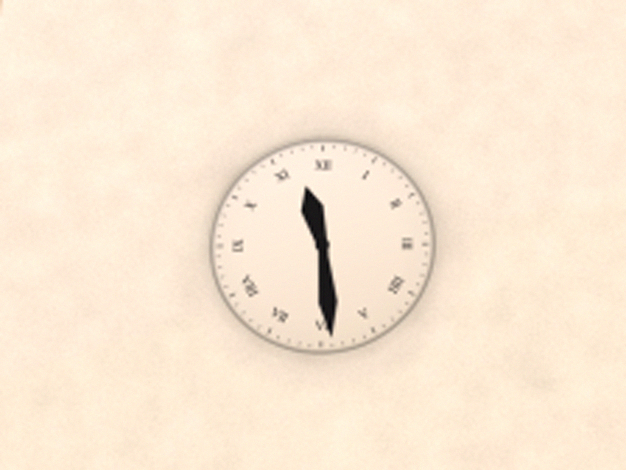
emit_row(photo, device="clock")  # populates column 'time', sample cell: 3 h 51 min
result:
11 h 29 min
